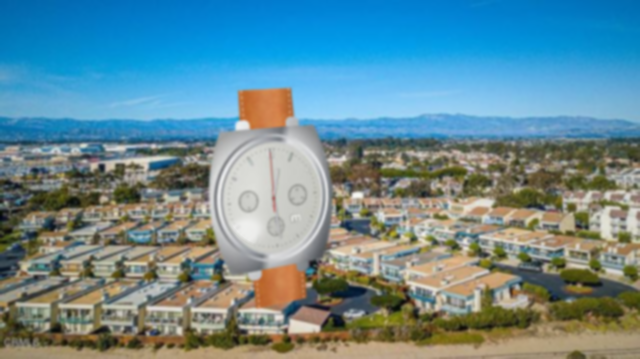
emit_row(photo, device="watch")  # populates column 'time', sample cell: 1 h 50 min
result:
12 h 29 min
